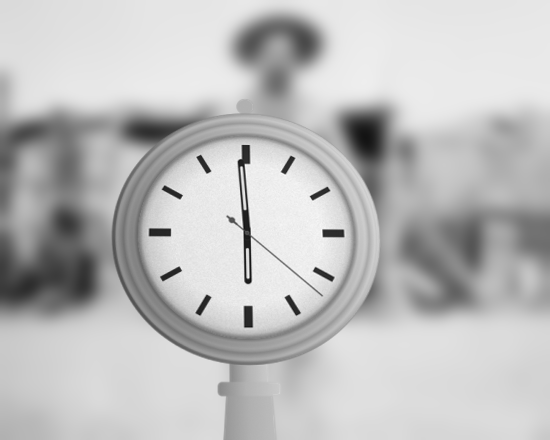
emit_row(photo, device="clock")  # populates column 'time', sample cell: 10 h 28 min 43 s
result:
5 h 59 min 22 s
